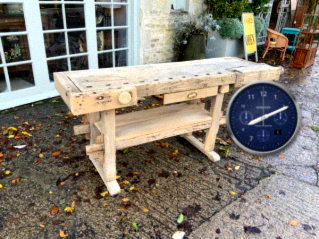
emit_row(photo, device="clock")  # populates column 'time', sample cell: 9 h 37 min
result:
8 h 11 min
